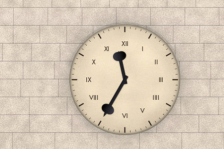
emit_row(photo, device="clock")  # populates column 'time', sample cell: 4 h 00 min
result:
11 h 35 min
